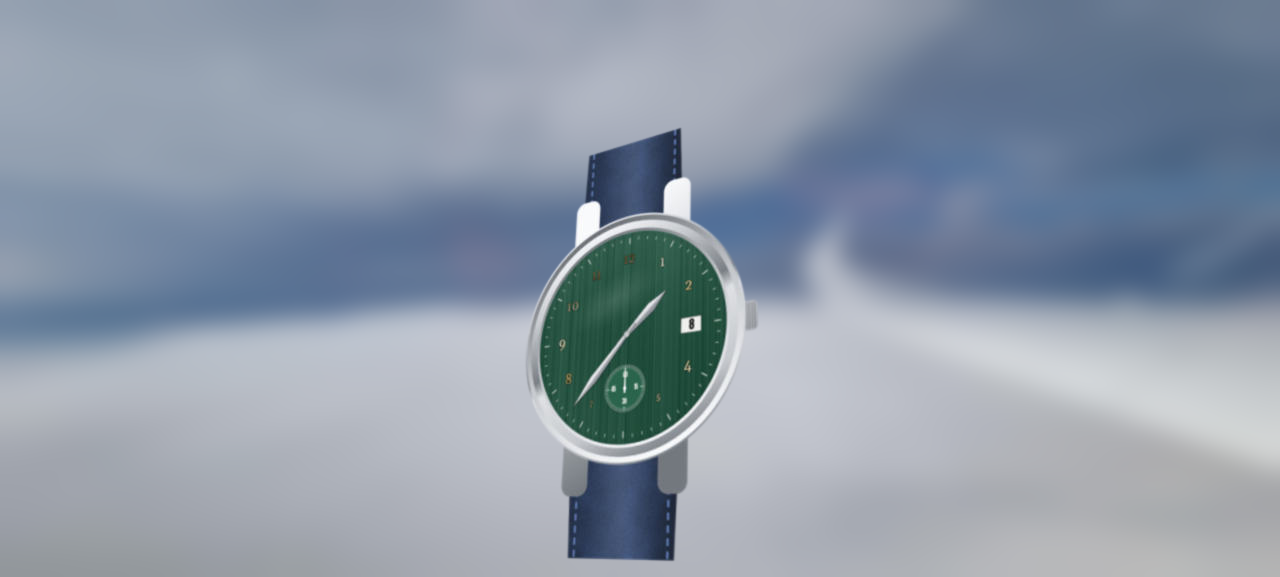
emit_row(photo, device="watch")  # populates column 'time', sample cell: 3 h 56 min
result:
1 h 37 min
